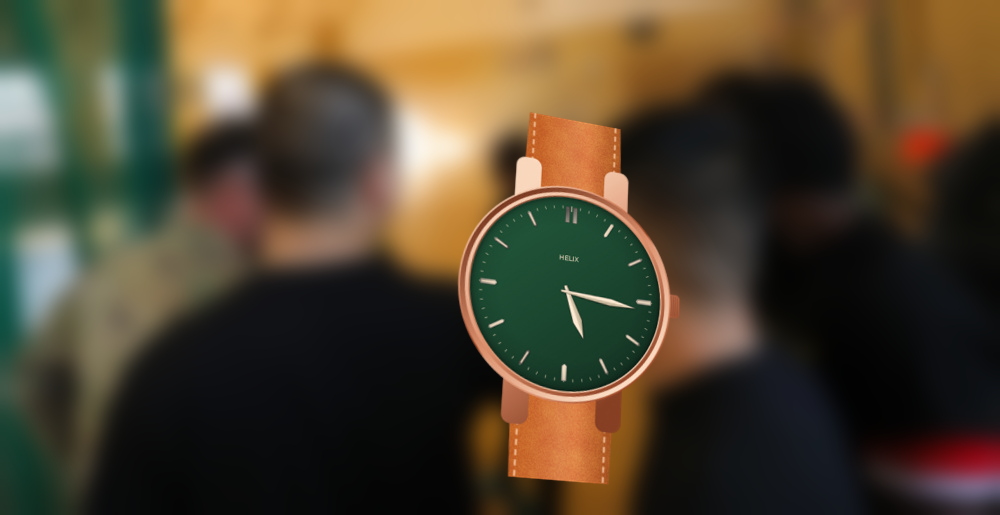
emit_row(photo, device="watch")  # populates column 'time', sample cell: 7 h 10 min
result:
5 h 16 min
